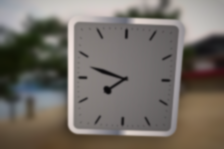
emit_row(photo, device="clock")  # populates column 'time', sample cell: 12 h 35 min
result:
7 h 48 min
